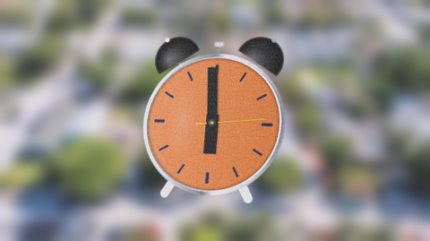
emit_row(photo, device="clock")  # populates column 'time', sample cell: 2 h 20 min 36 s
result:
5 h 59 min 14 s
